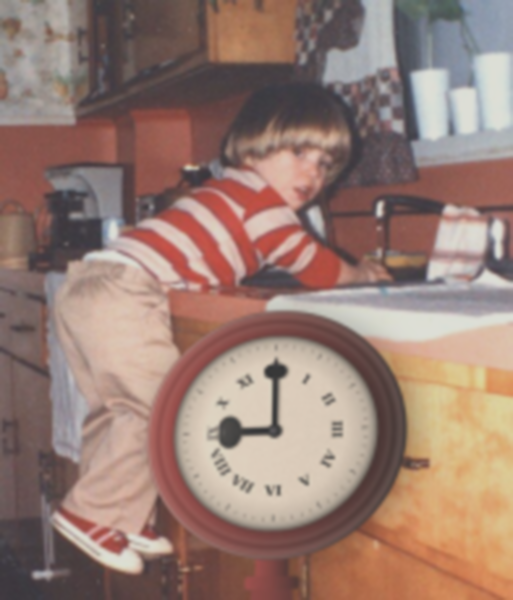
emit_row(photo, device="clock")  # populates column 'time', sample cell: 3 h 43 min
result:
9 h 00 min
